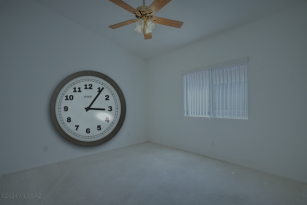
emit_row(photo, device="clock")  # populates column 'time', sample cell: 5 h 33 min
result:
3 h 06 min
